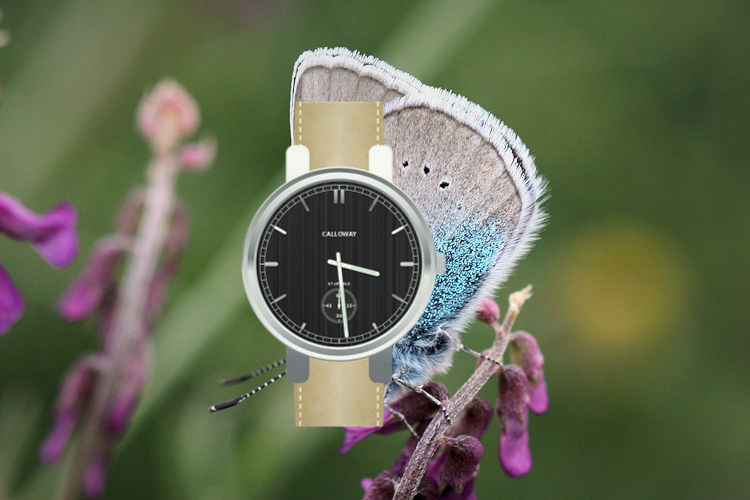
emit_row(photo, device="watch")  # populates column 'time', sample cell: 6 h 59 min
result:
3 h 29 min
